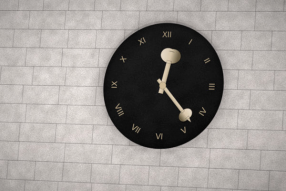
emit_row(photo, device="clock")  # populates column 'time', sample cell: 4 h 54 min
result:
12 h 23 min
